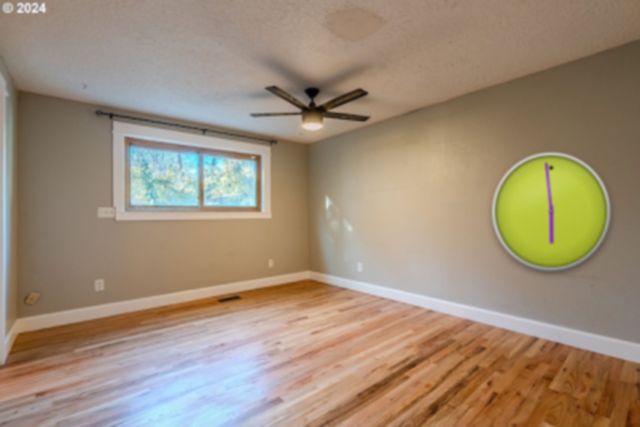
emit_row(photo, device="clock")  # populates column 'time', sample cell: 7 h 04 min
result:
5 h 59 min
